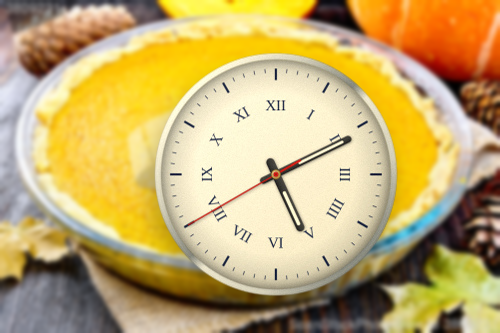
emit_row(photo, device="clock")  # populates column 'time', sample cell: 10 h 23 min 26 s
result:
5 h 10 min 40 s
